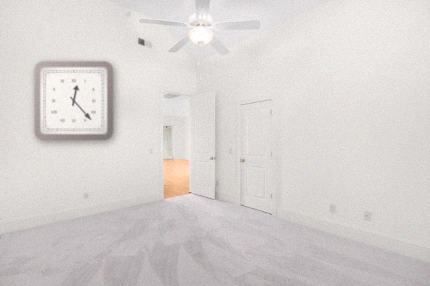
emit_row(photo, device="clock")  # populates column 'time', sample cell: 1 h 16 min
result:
12 h 23 min
